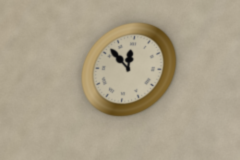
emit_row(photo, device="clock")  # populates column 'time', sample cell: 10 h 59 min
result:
11 h 52 min
